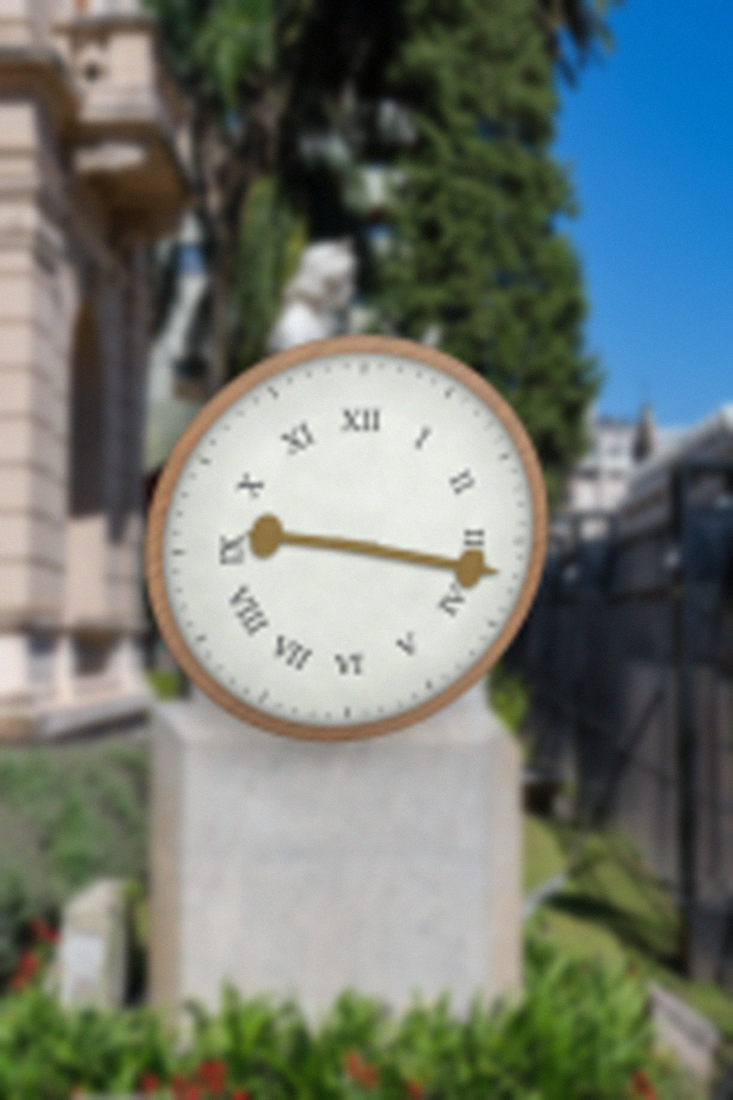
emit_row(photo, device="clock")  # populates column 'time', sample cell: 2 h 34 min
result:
9 h 17 min
